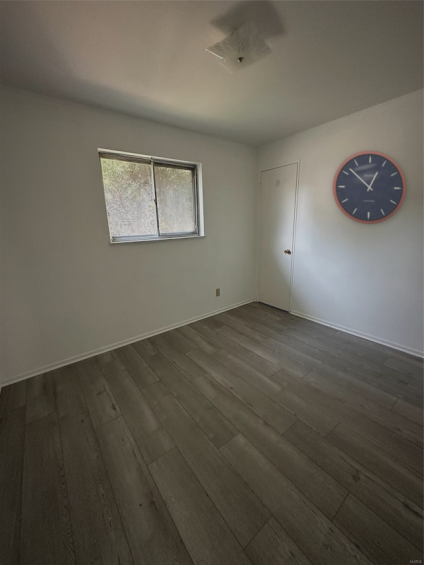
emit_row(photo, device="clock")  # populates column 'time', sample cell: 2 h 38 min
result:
12 h 52 min
